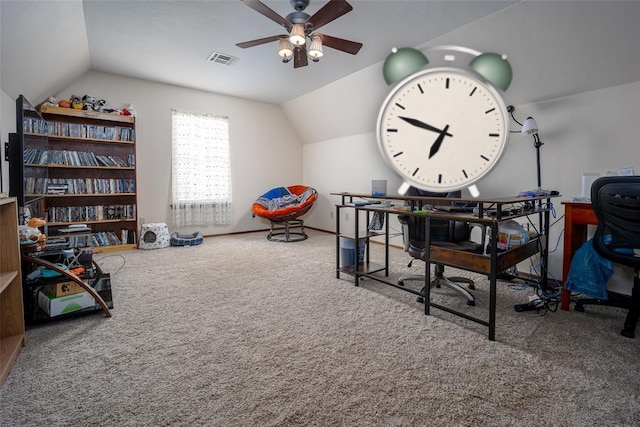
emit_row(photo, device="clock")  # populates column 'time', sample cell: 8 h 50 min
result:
6 h 48 min
